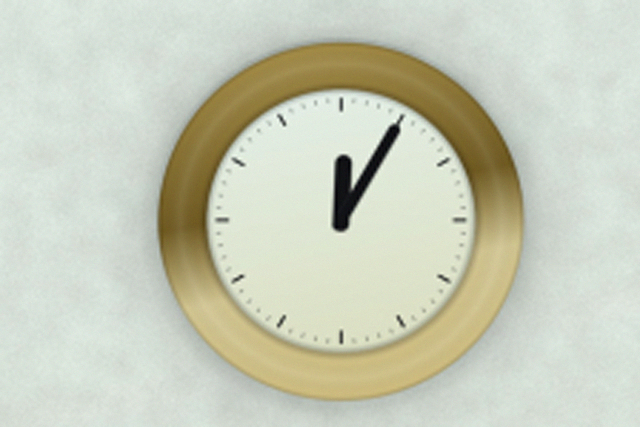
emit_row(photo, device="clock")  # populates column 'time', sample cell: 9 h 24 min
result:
12 h 05 min
